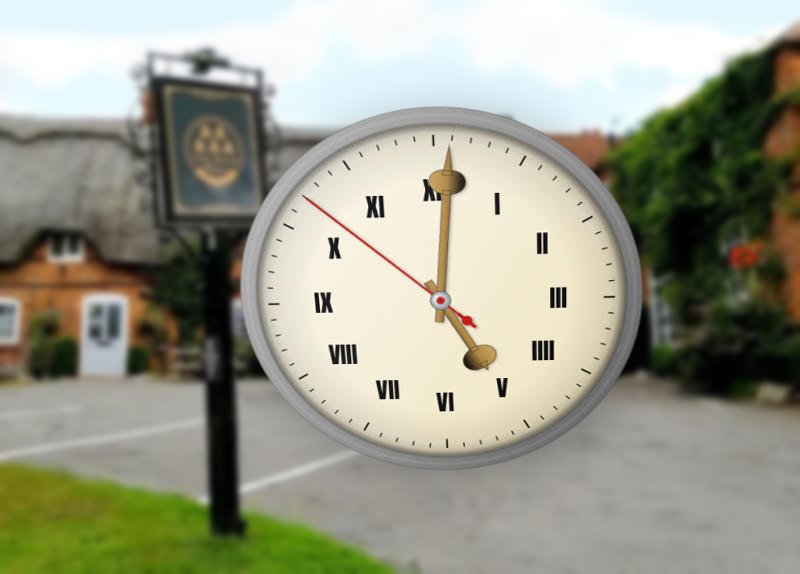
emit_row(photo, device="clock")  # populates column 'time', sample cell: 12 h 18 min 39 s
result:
5 h 00 min 52 s
